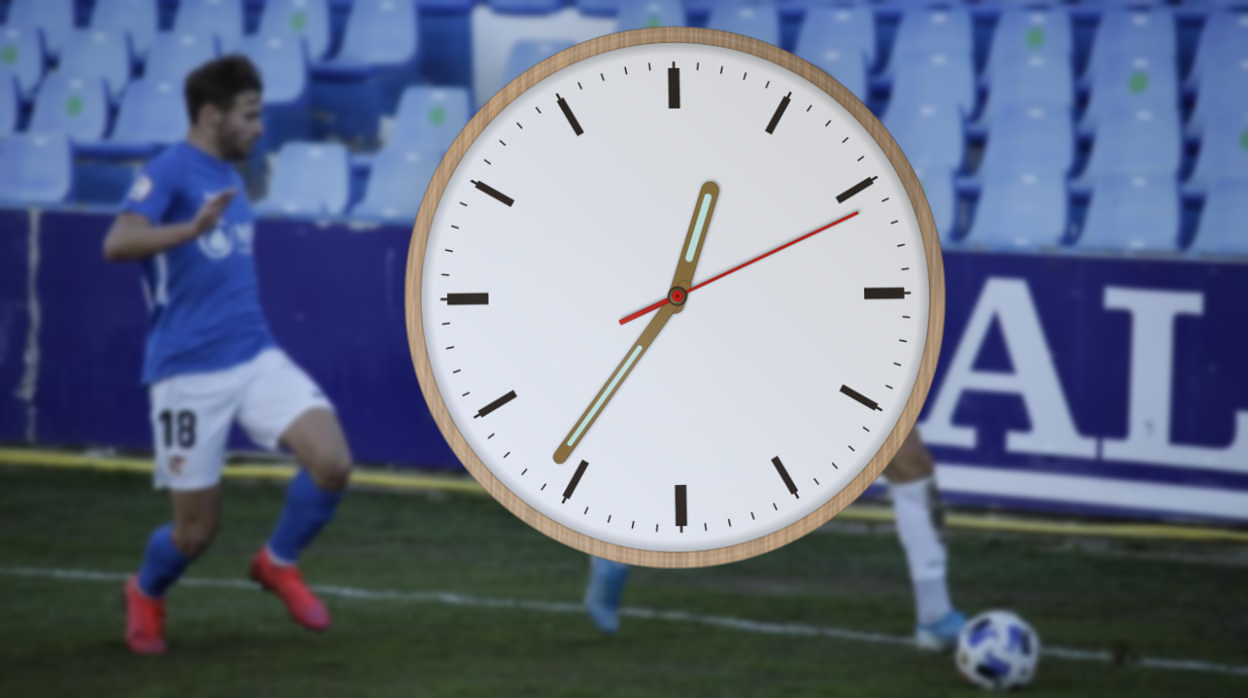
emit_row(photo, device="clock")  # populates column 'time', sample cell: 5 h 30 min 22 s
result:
12 h 36 min 11 s
